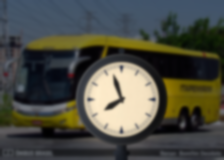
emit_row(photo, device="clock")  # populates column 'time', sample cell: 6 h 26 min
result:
7 h 57 min
